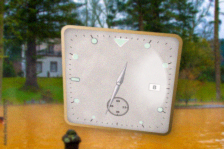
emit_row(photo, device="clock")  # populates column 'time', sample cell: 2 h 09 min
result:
12 h 33 min
